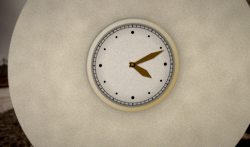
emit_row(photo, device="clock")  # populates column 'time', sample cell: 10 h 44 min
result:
4 h 11 min
